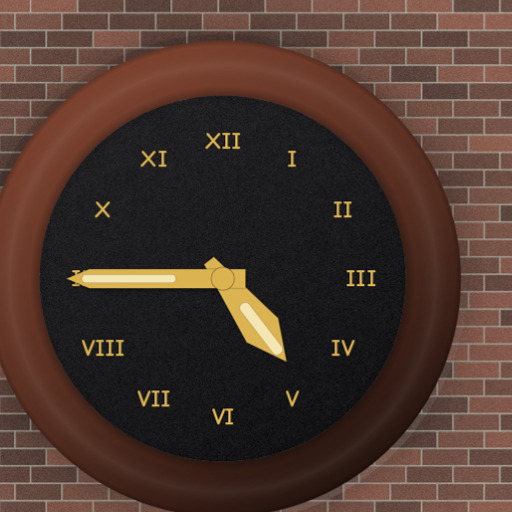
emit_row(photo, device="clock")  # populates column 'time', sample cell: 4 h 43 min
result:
4 h 45 min
